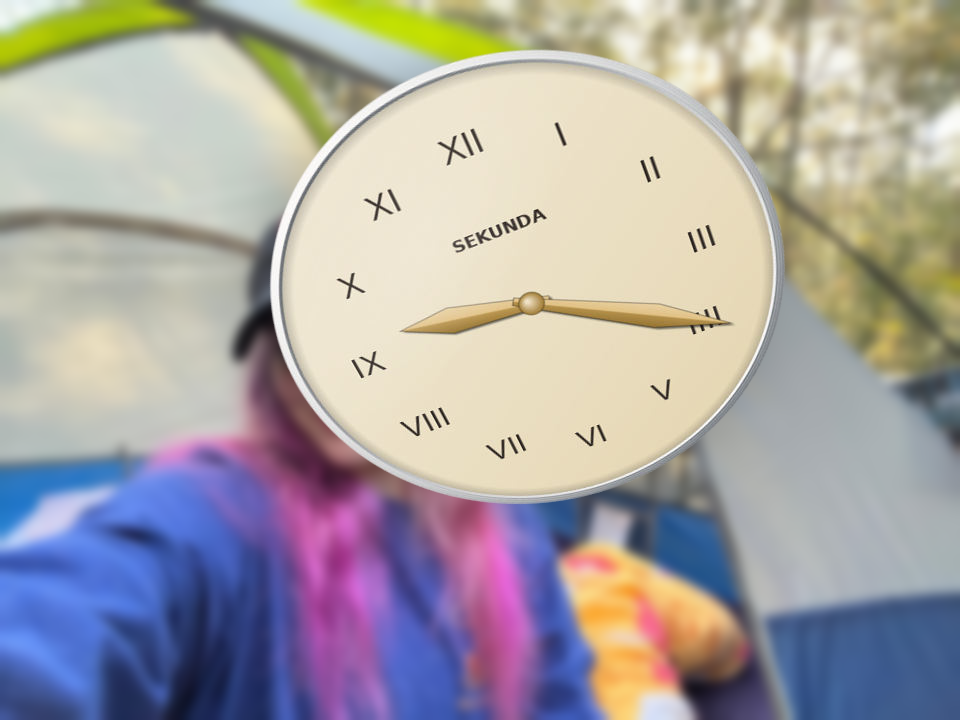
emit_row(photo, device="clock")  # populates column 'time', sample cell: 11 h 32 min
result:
9 h 20 min
